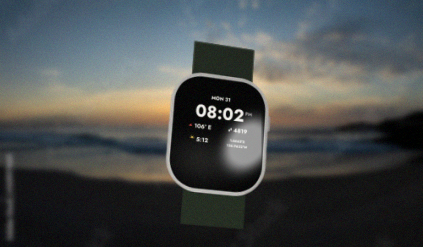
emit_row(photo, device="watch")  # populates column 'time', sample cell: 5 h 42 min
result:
8 h 02 min
